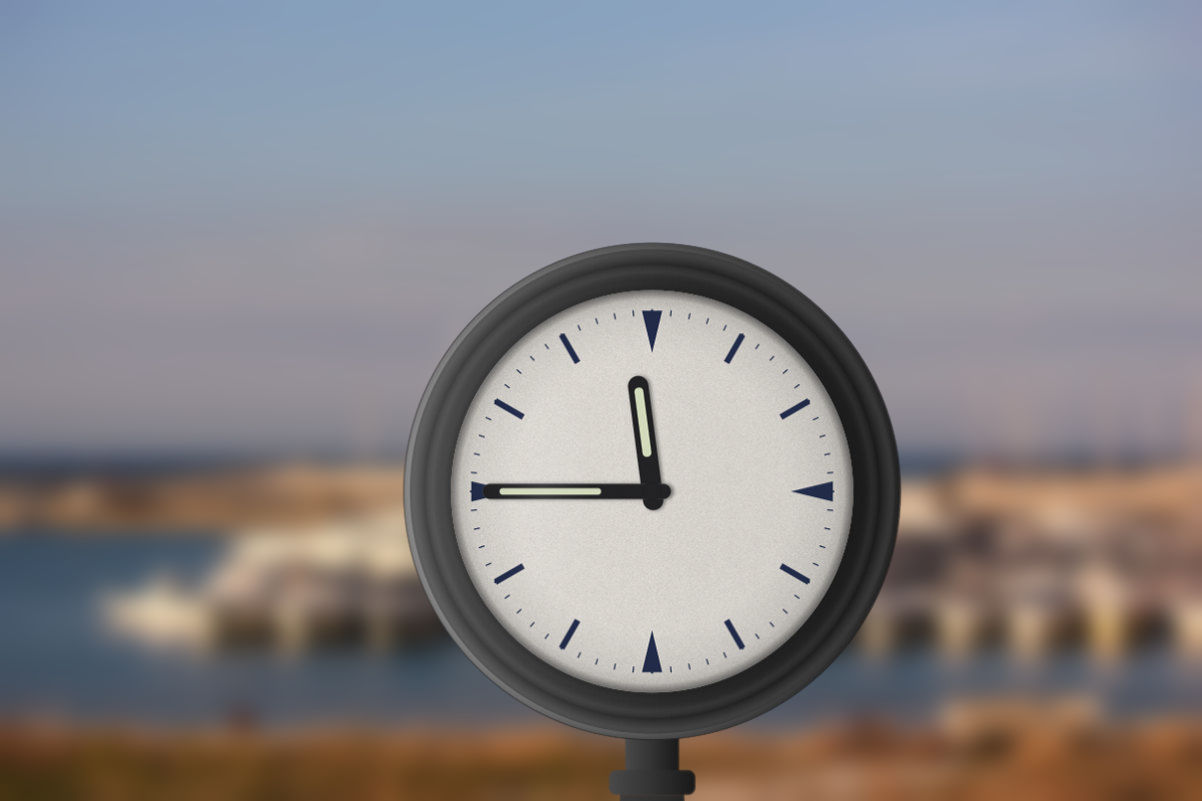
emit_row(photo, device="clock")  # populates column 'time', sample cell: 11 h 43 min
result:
11 h 45 min
